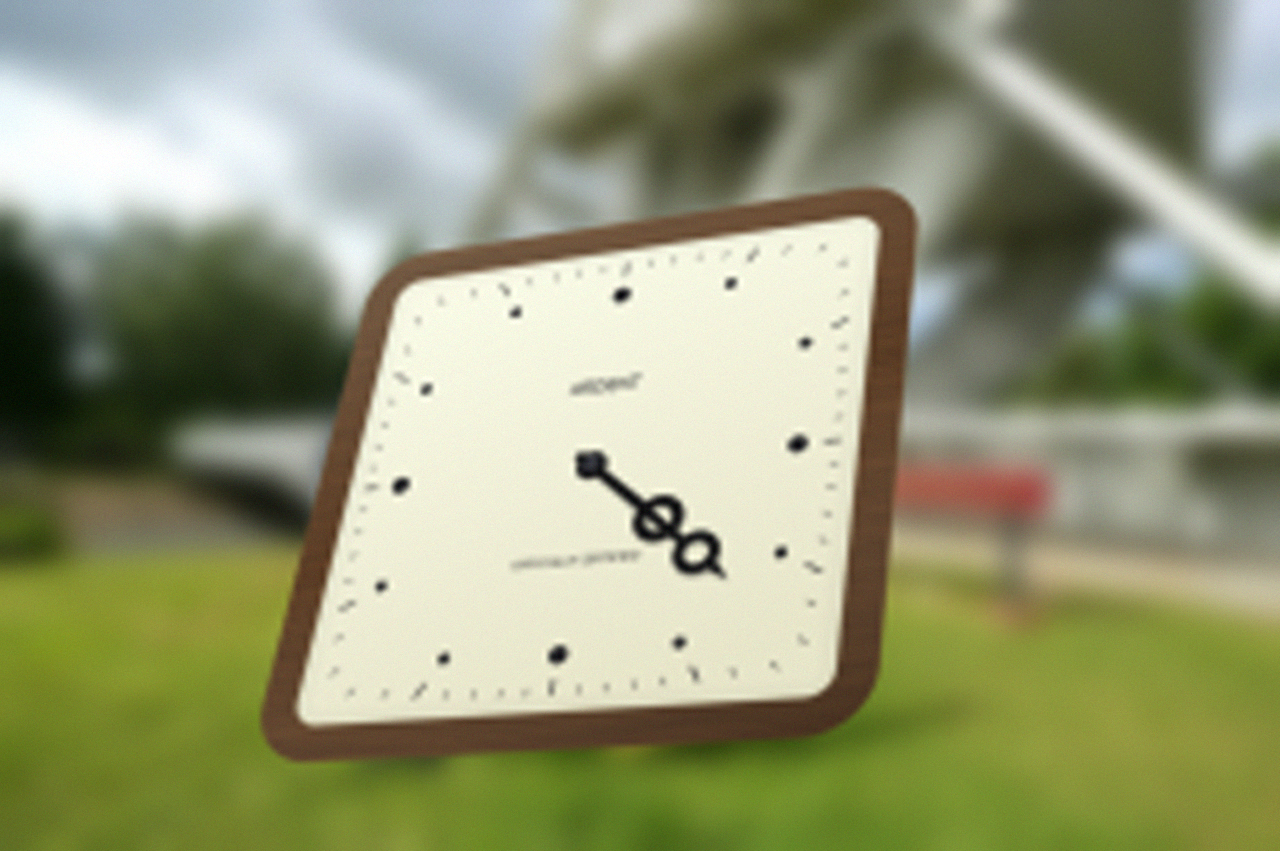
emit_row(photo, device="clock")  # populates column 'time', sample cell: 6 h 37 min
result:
4 h 22 min
